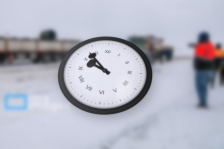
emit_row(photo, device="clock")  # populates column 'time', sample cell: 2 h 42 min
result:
9 h 53 min
